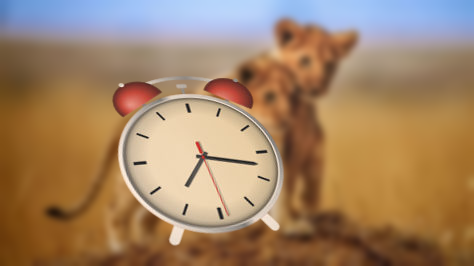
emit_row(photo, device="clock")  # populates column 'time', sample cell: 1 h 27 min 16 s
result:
7 h 17 min 29 s
